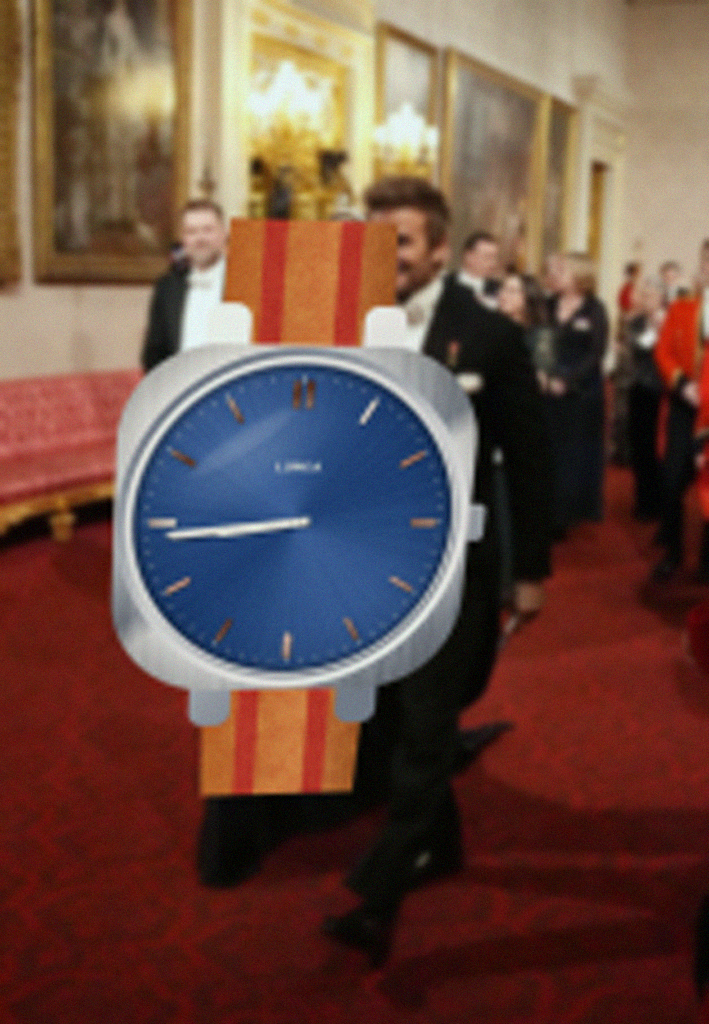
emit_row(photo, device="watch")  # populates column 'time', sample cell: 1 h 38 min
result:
8 h 44 min
